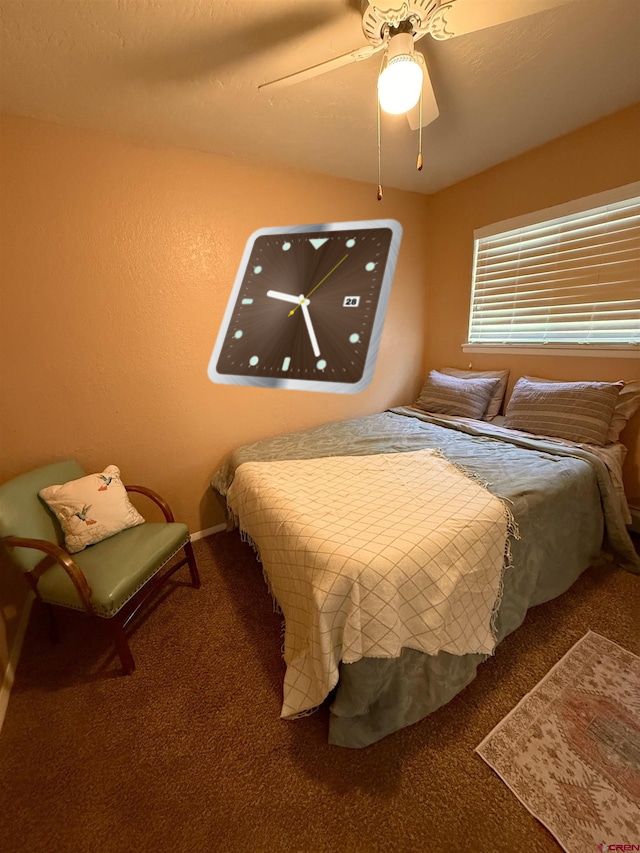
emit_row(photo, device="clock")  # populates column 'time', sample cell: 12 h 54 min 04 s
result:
9 h 25 min 06 s
